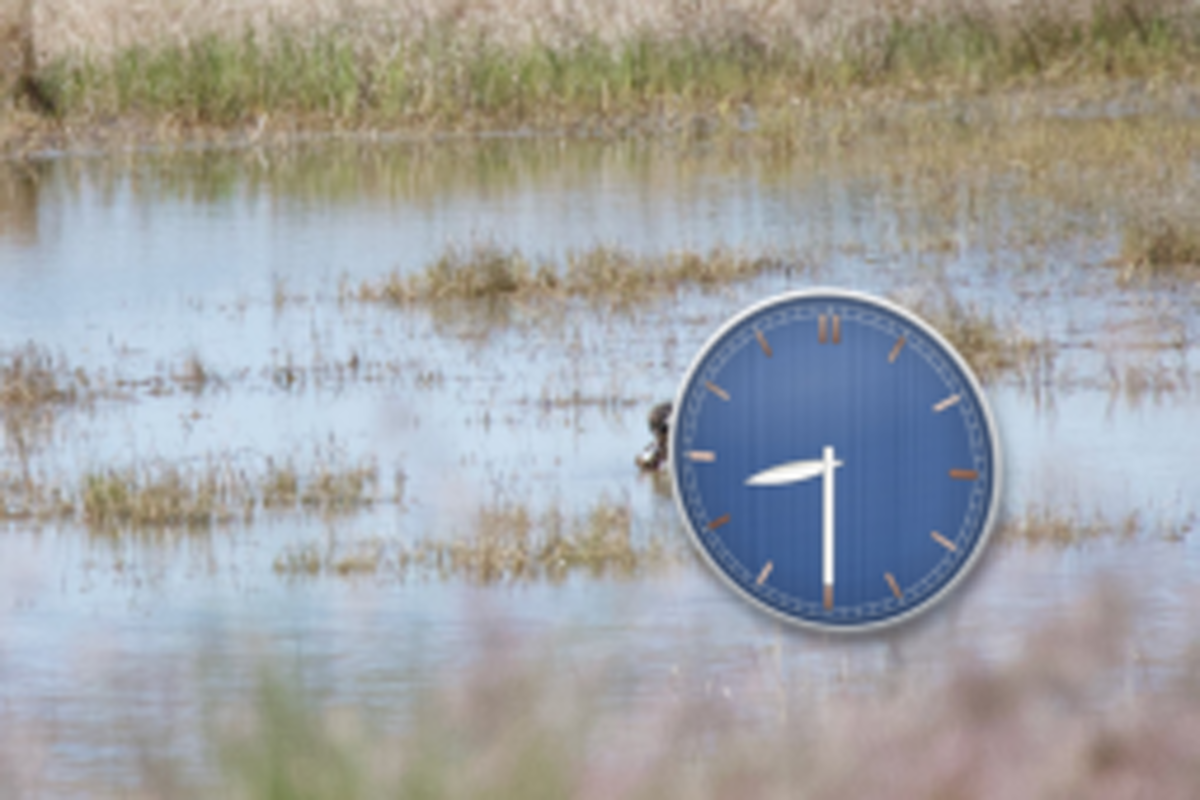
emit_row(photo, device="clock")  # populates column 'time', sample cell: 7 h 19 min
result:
8 h 30 min
